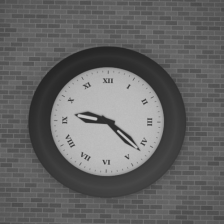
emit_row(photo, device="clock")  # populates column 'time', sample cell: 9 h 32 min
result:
9 h 22 min
